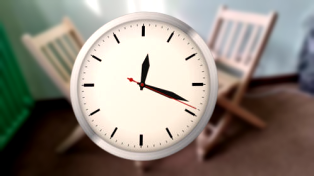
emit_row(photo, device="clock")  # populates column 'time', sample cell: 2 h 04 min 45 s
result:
12 h 18 min 19 s
